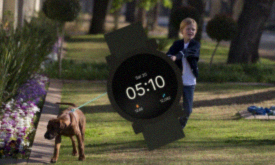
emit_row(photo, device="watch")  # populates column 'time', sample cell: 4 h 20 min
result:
5 h 10 min
